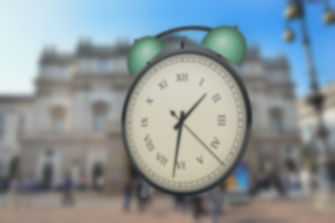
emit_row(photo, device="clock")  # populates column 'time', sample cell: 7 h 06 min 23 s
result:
1 h 31 min 22 s
